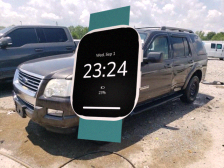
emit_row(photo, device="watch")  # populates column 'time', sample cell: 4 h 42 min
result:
23 h 24 min
